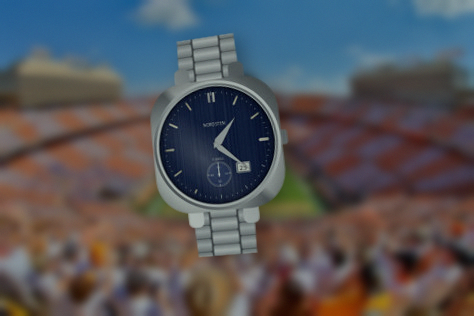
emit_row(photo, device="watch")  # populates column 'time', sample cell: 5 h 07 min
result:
1 h 22 min
